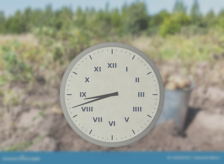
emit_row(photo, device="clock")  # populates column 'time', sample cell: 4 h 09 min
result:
8 h 42 min
